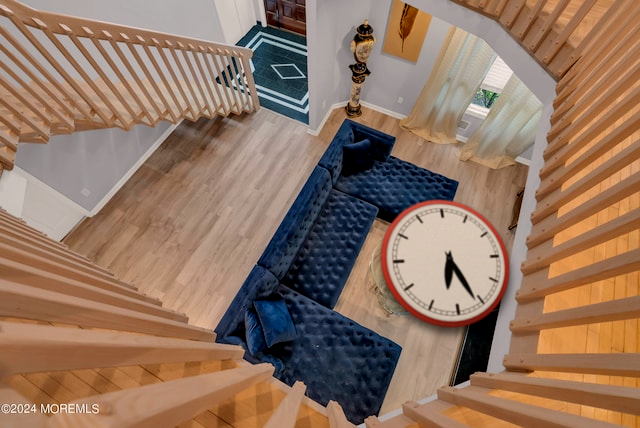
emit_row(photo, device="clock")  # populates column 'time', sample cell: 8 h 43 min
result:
6 h 26 min
